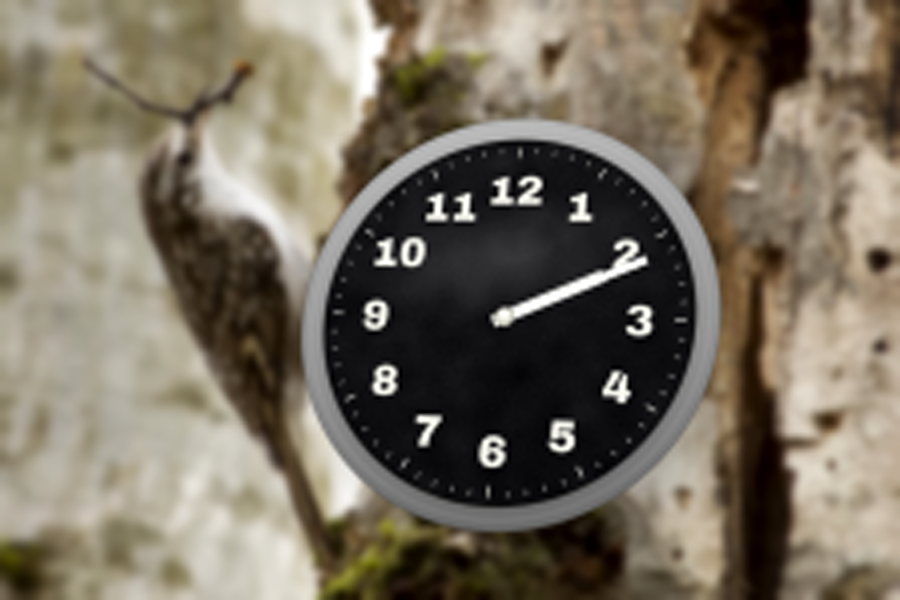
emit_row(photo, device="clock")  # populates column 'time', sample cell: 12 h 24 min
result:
2 h 11 min
